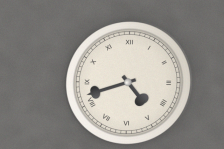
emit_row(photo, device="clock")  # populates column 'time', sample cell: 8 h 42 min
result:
4 h 42 min
